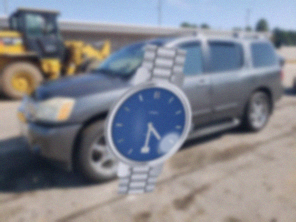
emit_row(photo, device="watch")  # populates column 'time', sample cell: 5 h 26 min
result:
4 h 30 min
